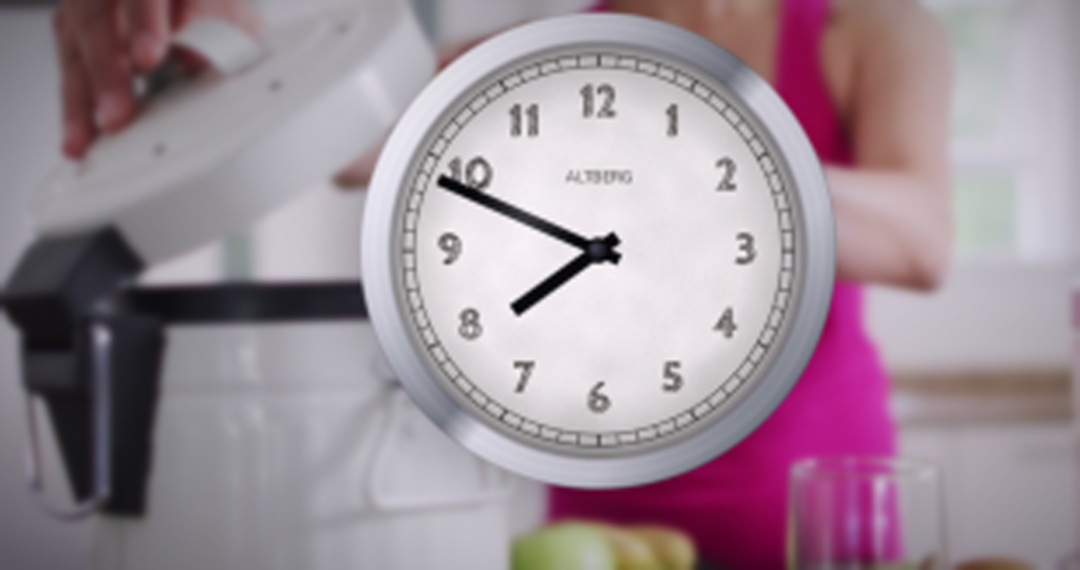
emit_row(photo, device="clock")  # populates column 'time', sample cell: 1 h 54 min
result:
7 h 49 min
